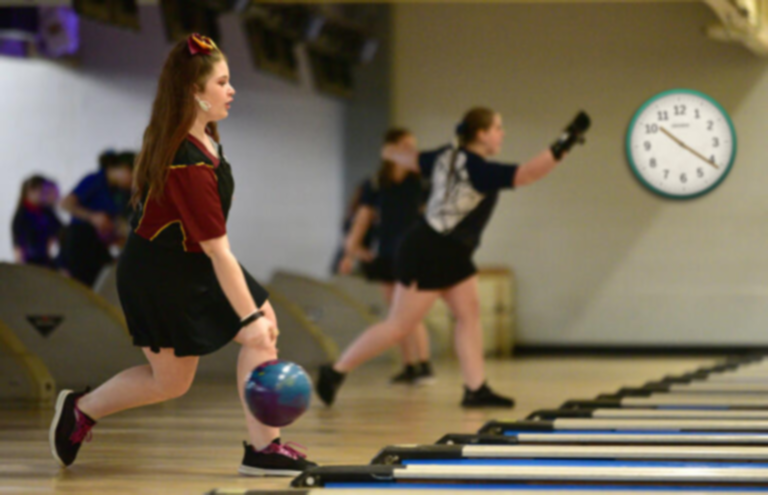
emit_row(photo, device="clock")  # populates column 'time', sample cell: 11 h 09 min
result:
10 h 21 min
